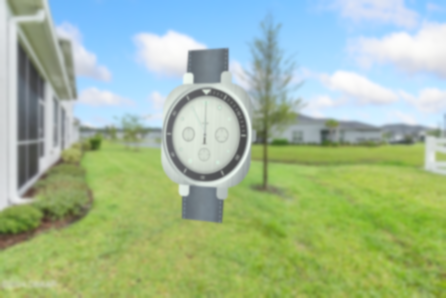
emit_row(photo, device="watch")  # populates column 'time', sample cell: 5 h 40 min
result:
11 h 55 min
